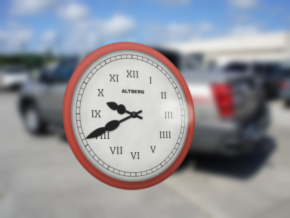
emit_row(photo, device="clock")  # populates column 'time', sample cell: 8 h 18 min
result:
9 h 41 min
